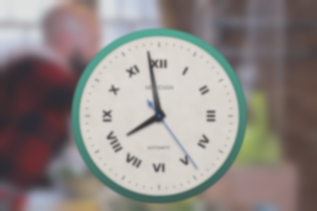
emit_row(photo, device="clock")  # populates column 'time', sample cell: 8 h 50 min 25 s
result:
7 h 58 min 24 s
